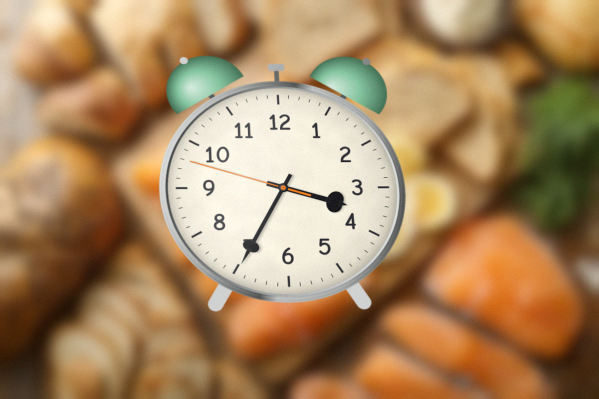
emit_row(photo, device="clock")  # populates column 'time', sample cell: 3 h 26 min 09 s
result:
3 h 34 min 48 s
